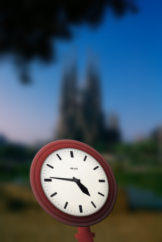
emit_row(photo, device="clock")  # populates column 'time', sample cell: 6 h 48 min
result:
4 h 46 min
